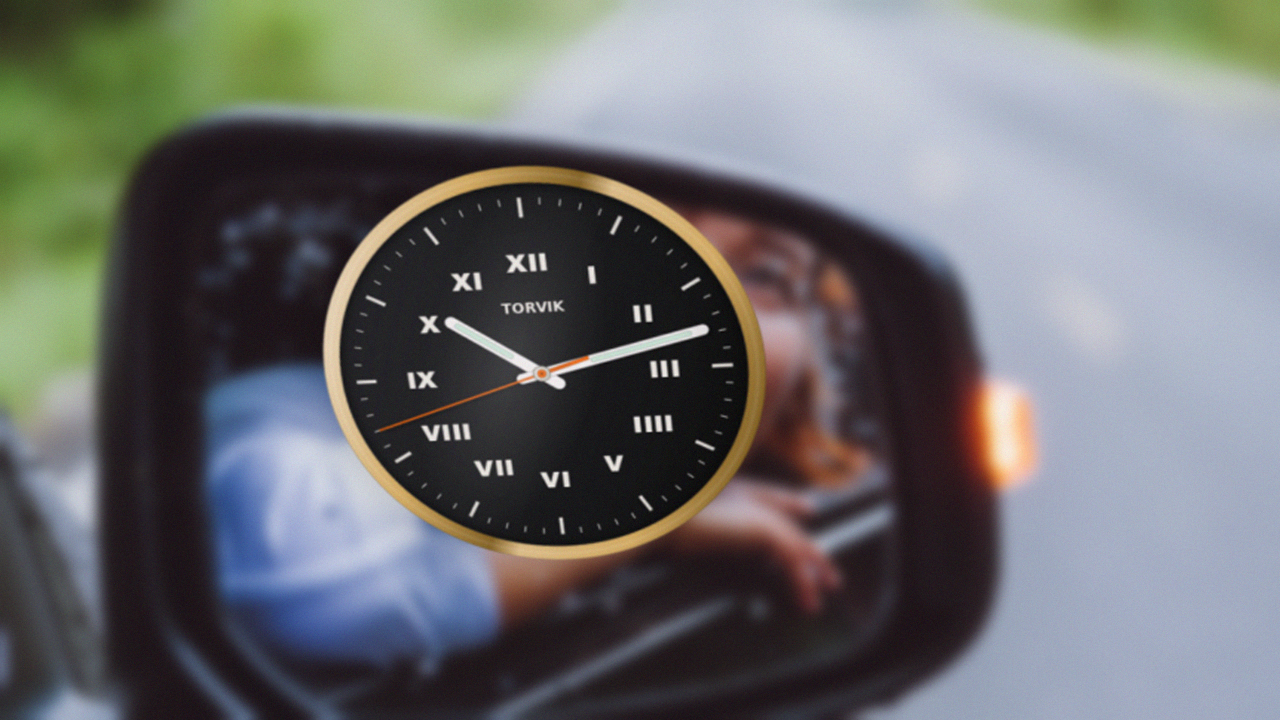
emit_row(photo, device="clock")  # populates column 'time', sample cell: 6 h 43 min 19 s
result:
10 h 12 min 42 s
